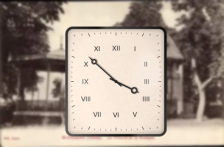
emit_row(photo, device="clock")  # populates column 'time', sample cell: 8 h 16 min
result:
3 h 52 min
